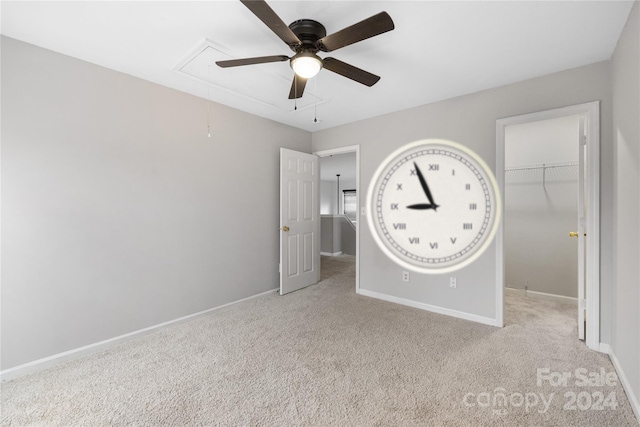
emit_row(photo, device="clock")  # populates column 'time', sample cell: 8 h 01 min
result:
8 h 56 min
